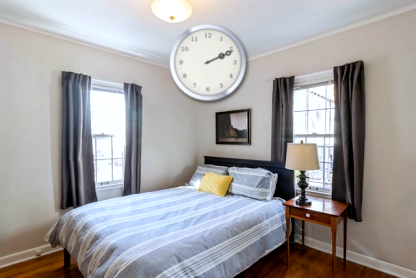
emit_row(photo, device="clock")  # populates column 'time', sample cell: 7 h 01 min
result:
2 h 11 min
